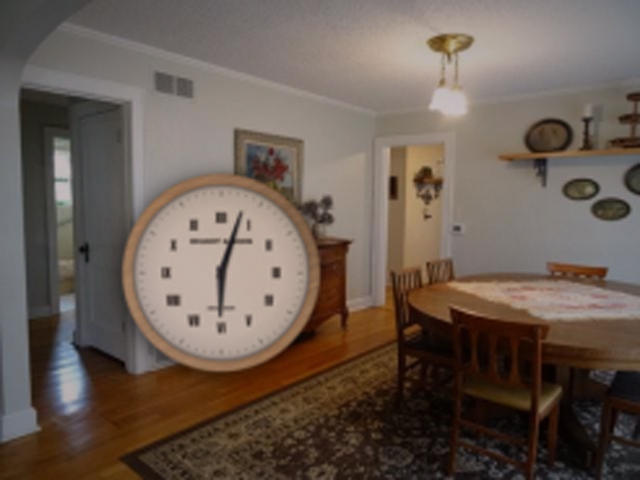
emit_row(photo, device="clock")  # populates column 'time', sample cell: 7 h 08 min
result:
6 h 03 min
